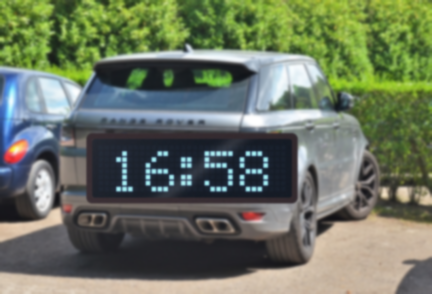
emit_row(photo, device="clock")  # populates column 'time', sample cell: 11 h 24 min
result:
16 h 58 min
